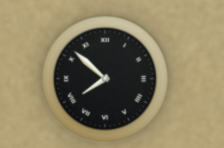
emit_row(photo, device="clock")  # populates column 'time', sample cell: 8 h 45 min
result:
7 h 52 min
